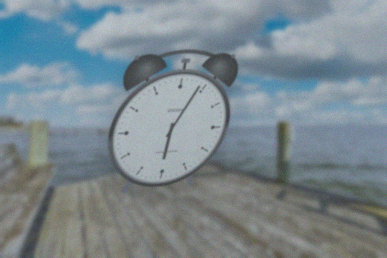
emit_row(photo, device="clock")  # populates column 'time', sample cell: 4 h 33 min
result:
6 h 04 min
